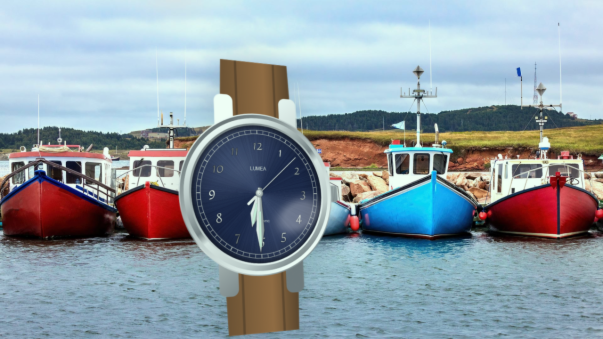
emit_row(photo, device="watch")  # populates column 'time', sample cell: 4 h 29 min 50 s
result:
6 h 30 min 08 s
